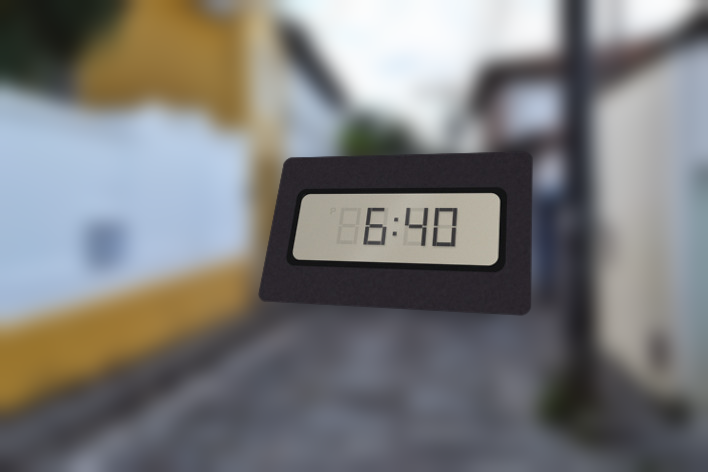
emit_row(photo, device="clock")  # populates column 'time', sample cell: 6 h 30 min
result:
6 h 40 min
